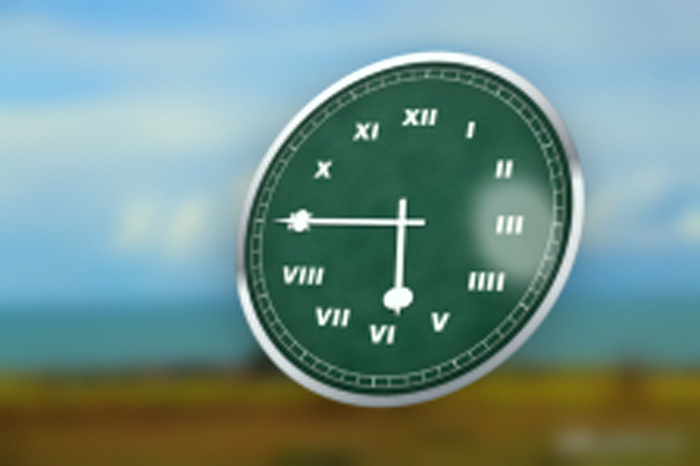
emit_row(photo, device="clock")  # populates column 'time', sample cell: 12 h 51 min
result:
5 h 45 min
